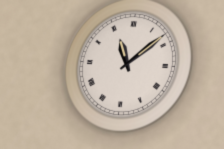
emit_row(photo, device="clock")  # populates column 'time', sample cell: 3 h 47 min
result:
11 h 08 min
